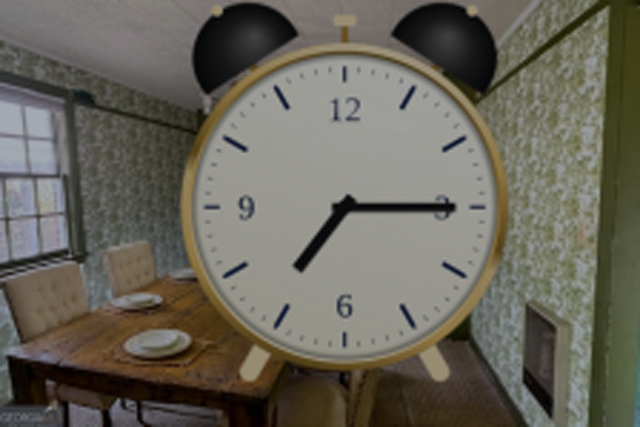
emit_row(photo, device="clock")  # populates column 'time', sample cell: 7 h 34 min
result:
7 h 15 min
